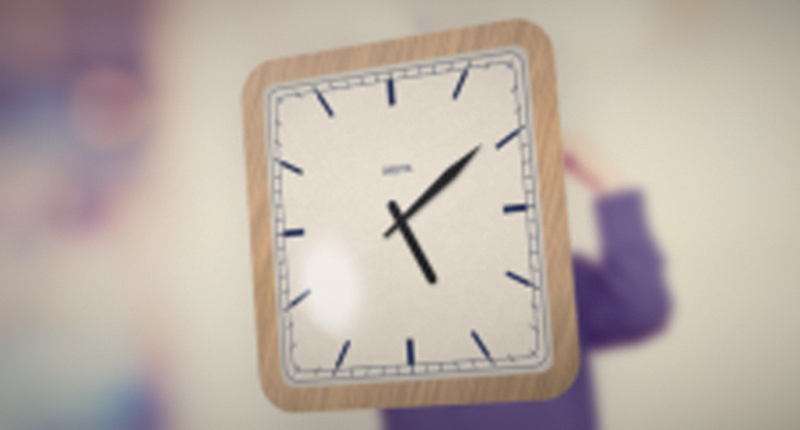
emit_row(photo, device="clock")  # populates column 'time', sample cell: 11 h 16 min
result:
5 h 09 min
